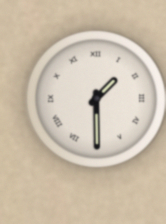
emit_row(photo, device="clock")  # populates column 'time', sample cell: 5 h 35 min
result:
1 h 30 min
